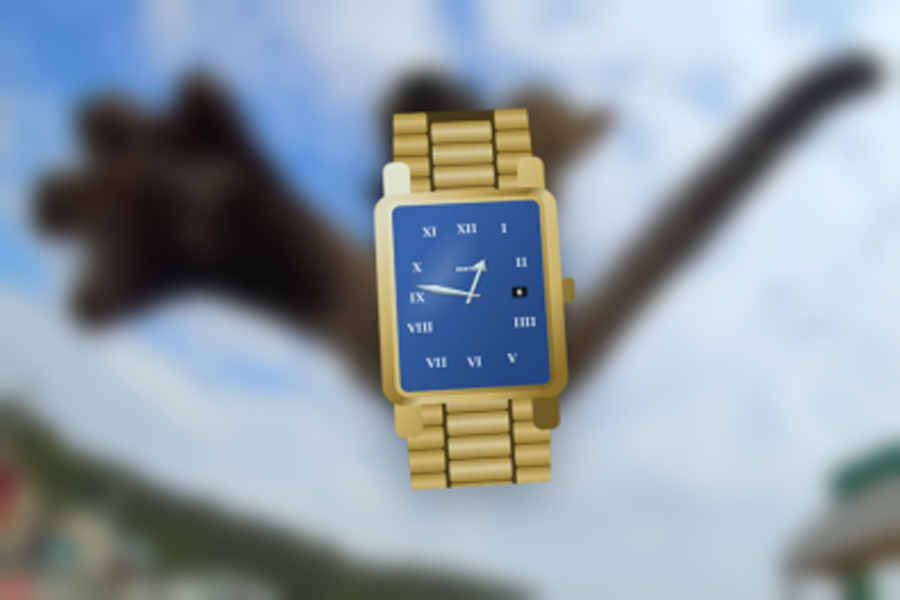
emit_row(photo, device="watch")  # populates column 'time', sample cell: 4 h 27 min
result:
12 h 47 min
